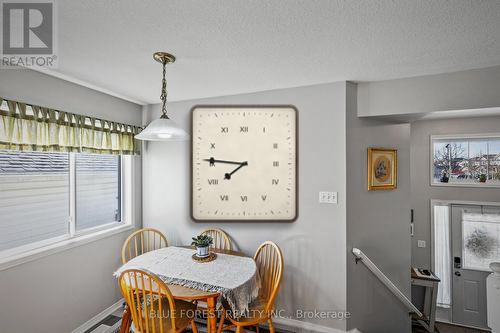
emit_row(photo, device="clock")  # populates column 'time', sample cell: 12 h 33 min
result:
7 h 46 min
